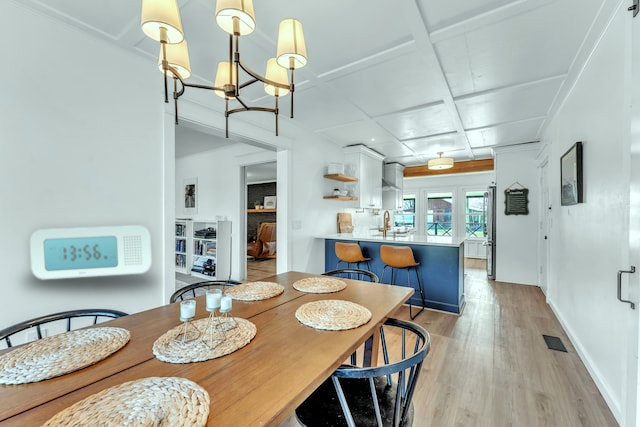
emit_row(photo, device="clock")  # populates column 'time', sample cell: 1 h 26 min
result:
13 h 56 min
